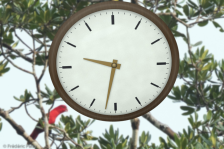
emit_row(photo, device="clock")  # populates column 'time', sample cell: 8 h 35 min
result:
9 h 32 min
